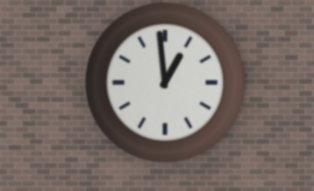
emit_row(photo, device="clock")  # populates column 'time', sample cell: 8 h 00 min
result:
12 h 59 min
